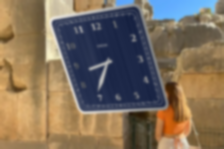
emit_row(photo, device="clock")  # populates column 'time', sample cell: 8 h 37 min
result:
8 h 36 min
